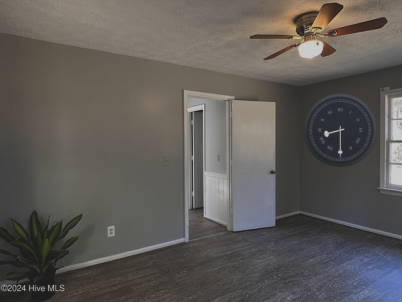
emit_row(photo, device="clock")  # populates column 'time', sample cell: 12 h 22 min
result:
8 h 30 min
